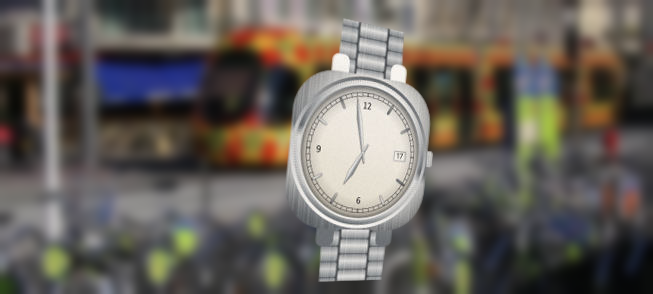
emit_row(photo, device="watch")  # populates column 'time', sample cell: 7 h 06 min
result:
6 h 58 min
